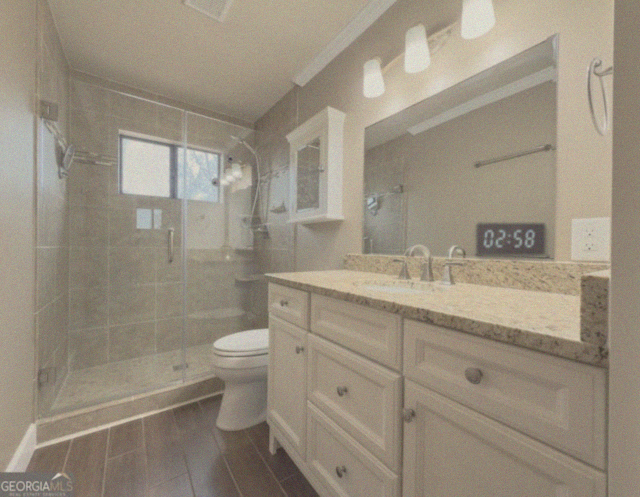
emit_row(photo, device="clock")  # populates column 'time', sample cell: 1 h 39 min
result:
2 h 58 min
